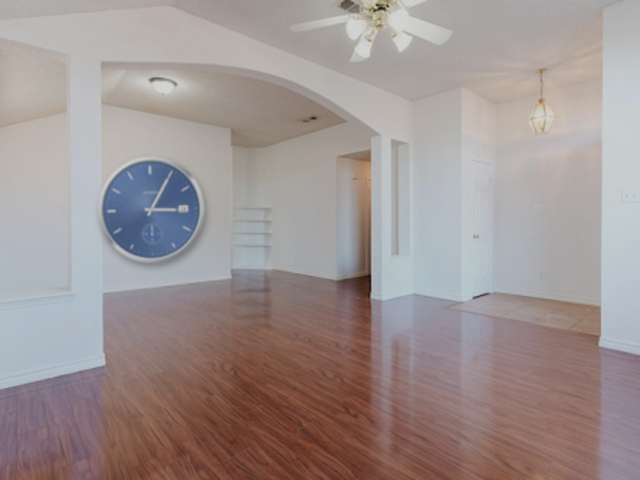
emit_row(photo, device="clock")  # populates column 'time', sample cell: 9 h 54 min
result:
3 h 05 min
